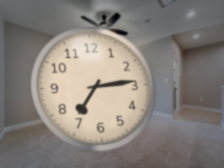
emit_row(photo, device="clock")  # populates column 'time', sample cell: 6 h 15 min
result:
7 h 14 min
